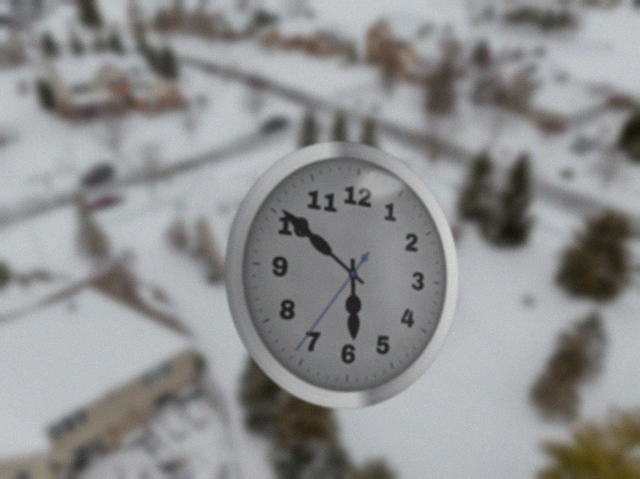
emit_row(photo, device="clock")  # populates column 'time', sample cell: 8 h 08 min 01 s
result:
5 h 50 min 36 s
